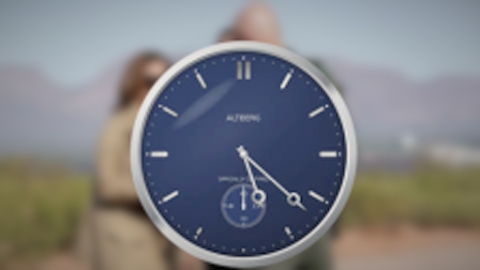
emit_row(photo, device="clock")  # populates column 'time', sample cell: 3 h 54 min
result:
5 h 22 min
